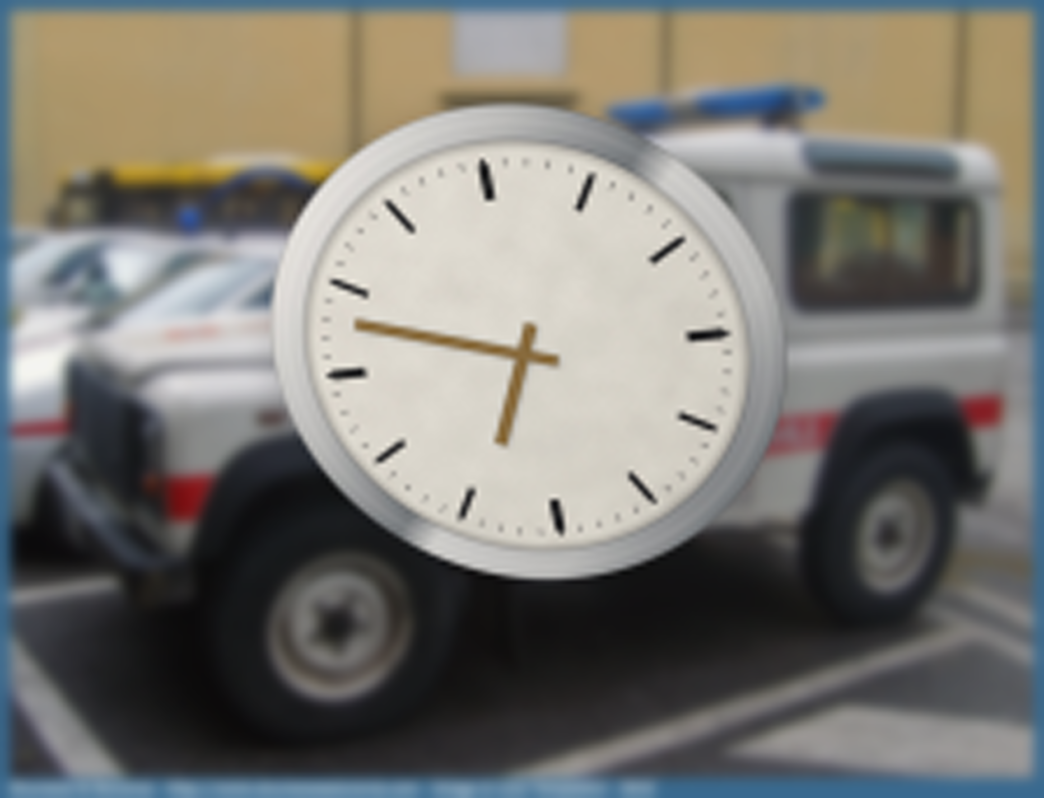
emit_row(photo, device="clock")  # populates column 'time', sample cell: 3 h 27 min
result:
6 h 48 min
